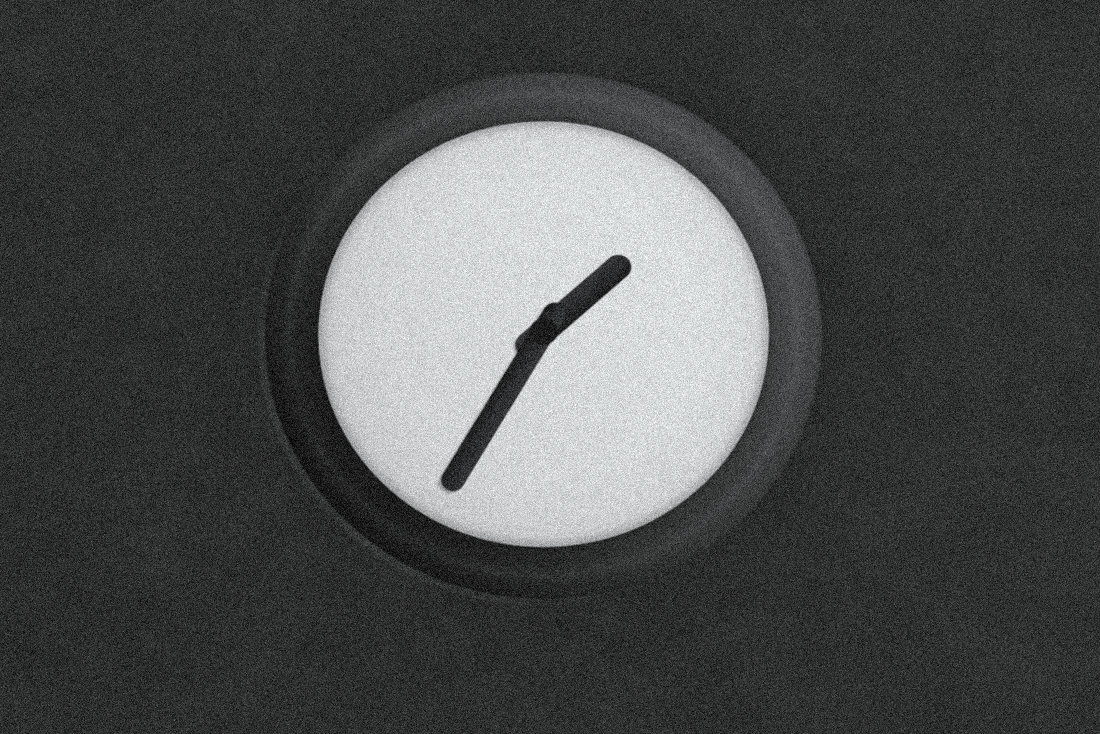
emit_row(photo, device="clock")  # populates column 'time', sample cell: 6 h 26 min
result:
1 h 35 min
